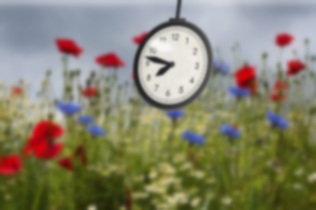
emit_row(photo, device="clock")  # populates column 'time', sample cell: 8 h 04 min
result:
7 h 47 min
